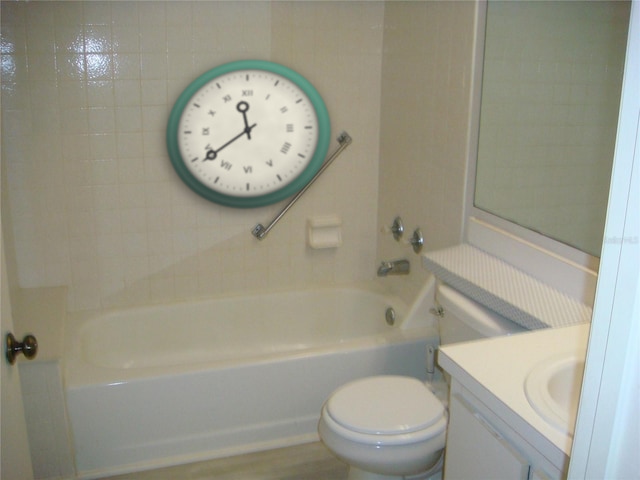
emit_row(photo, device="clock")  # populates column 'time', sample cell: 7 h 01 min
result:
11 h 39 min
